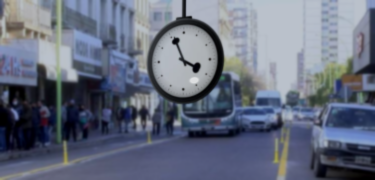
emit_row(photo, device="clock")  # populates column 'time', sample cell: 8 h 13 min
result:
3 h 56 min
